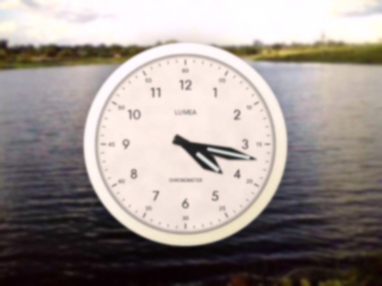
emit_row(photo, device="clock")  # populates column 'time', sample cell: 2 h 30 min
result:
4 h 17 min
